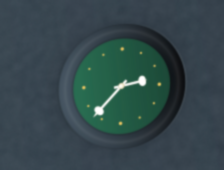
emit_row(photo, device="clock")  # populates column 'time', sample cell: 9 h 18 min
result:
2 h 37 min
